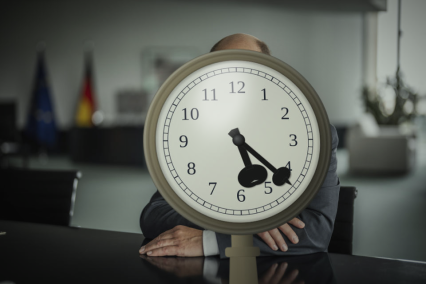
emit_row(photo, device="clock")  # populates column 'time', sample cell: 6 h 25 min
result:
5 h 22 min
